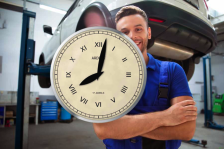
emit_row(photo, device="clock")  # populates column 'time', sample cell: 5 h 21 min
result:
8 h 02 min
